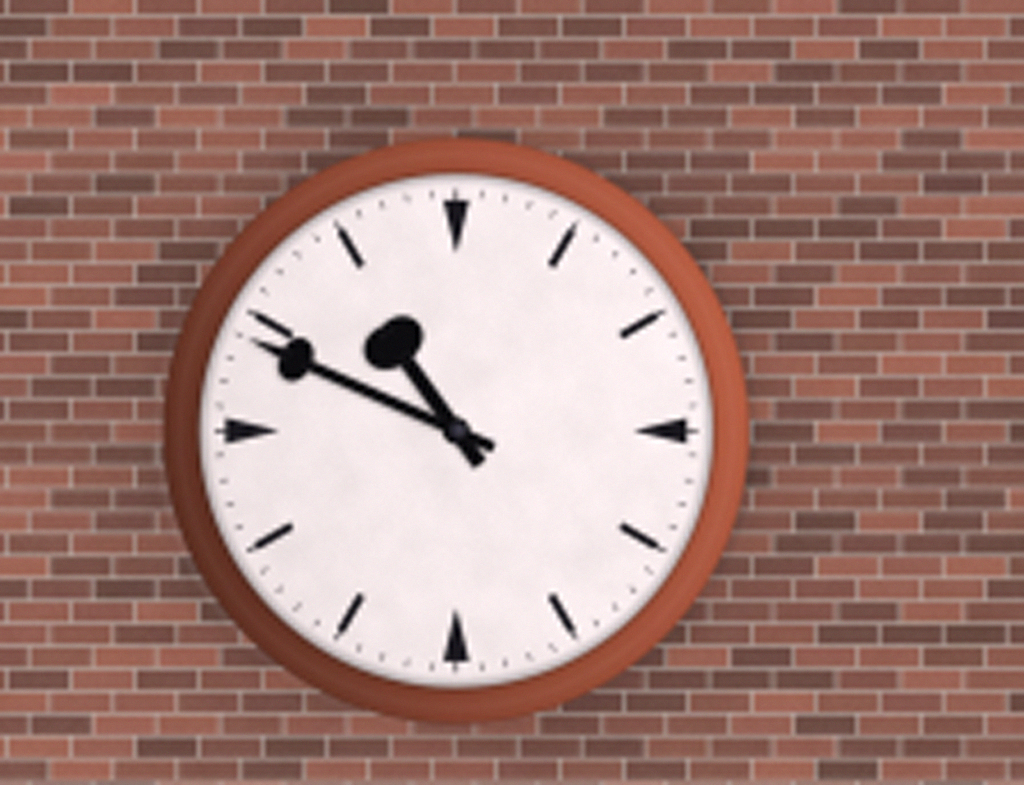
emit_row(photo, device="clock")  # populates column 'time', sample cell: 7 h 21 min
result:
10 h 49 min
